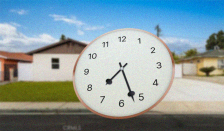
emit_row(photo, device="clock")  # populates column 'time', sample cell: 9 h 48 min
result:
7 h 27 min
